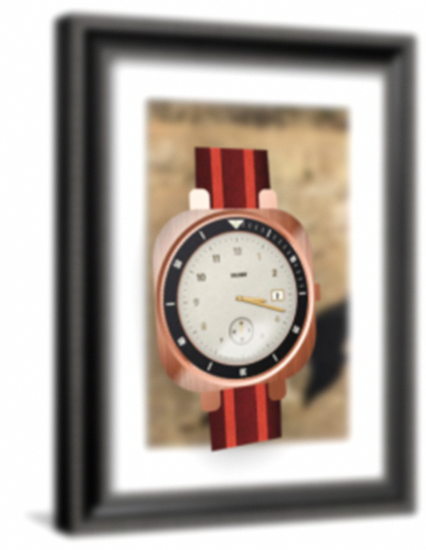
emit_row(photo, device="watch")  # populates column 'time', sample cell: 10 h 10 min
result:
3 h 18 min
